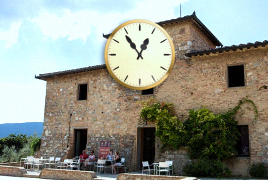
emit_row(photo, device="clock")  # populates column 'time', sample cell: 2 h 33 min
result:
12 h 54 min
